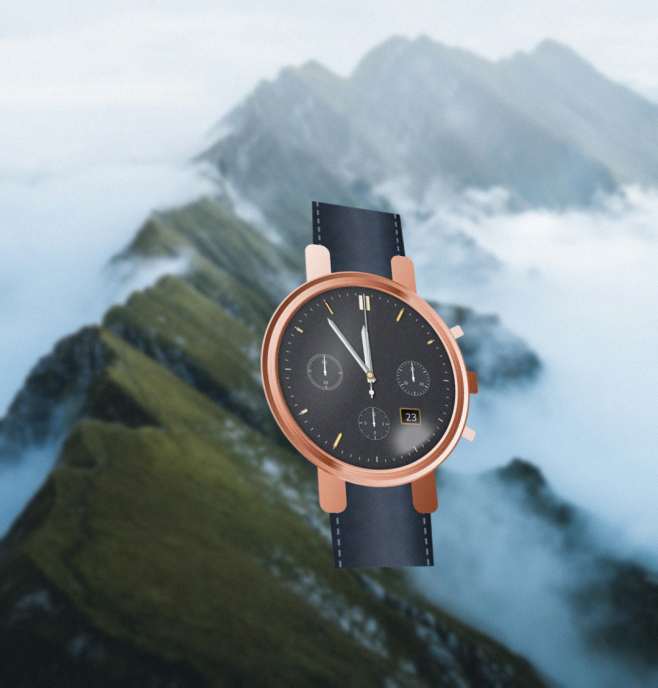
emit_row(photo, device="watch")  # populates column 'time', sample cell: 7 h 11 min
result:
11 h 54 min
